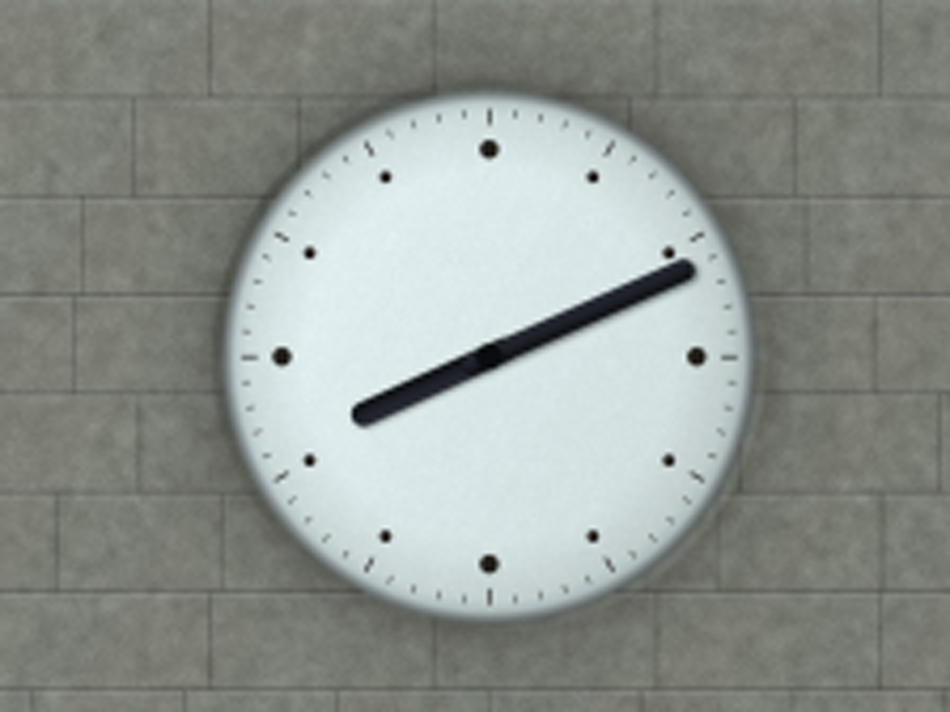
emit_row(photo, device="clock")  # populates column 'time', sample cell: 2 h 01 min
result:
8 h 11 min
